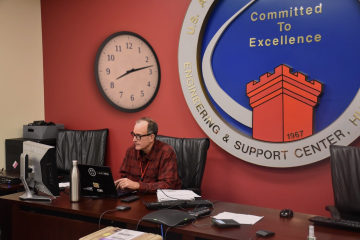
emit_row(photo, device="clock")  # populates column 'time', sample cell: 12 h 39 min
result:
8 h 13 min
